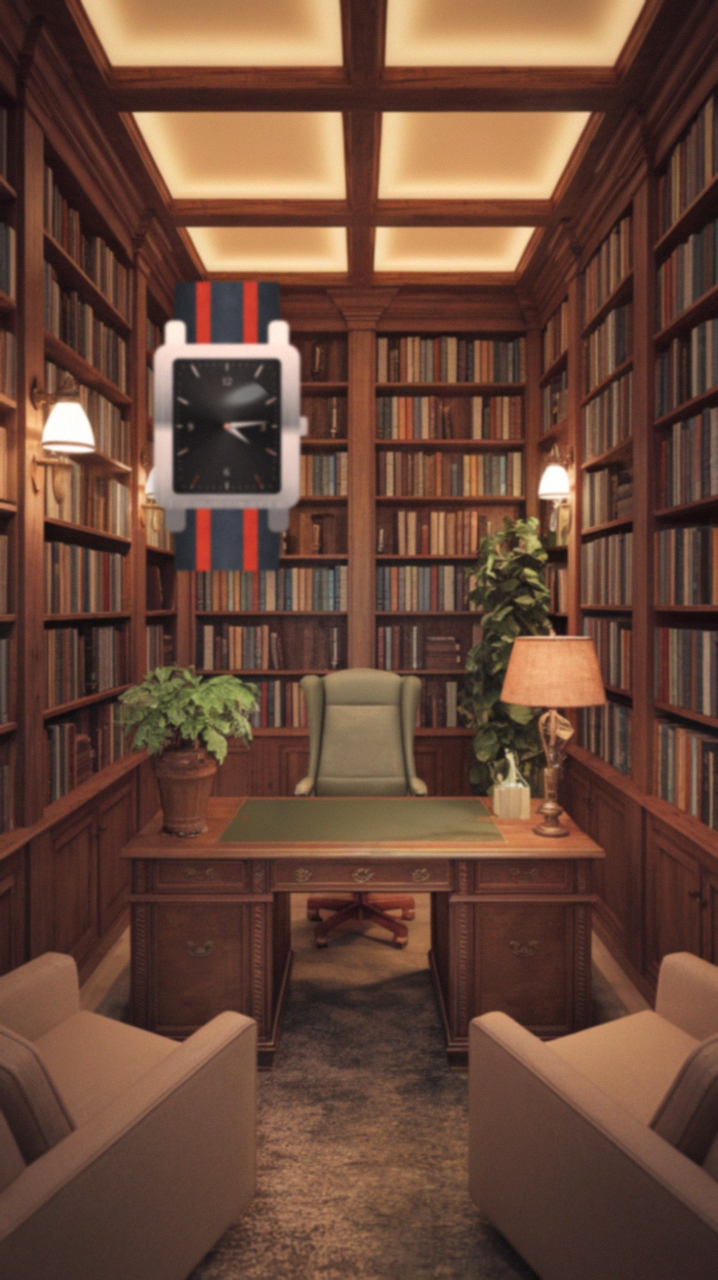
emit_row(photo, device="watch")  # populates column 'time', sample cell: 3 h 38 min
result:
4 h 14 min
